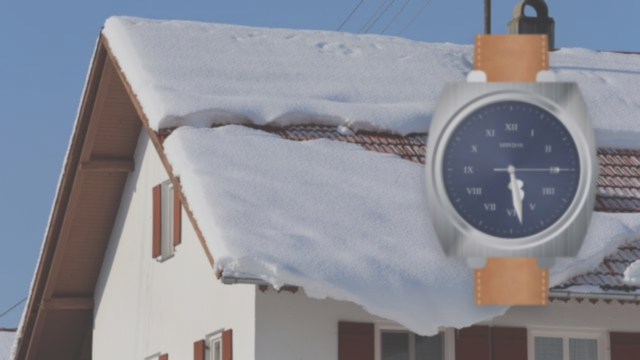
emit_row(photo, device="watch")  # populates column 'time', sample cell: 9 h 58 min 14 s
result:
5 h 28 min 15 s
